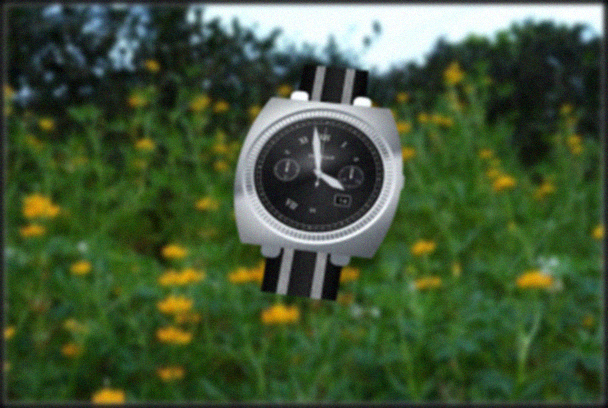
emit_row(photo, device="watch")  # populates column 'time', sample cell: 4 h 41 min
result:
3 h 58 min
